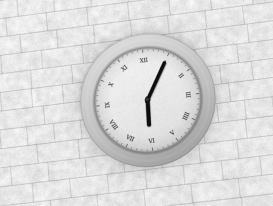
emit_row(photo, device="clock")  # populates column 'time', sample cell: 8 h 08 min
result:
6 h 05 min
